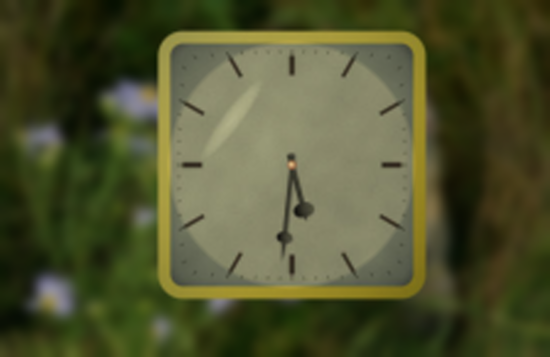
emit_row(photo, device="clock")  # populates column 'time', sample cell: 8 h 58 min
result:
5 h 31 min
